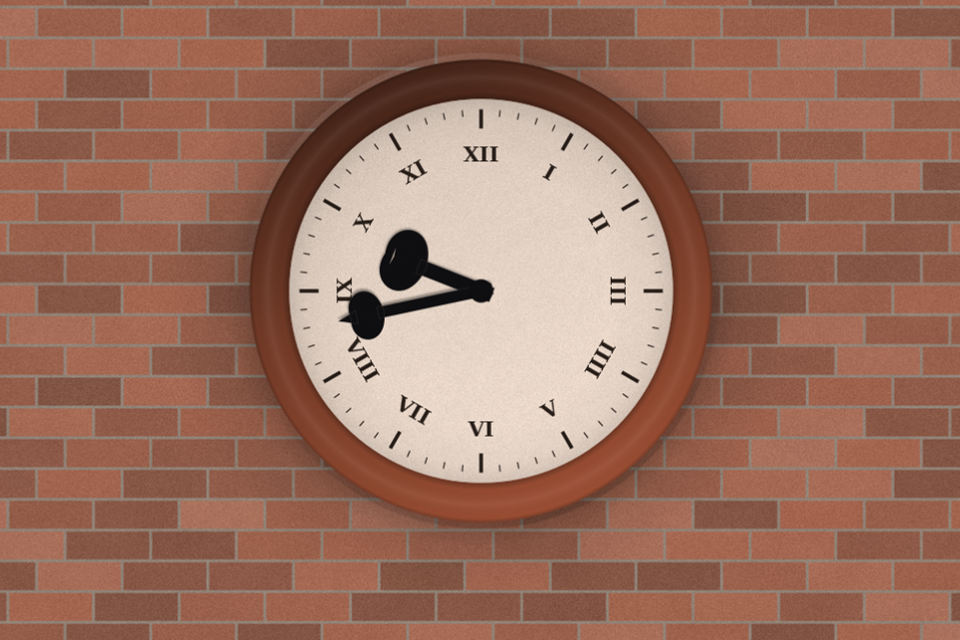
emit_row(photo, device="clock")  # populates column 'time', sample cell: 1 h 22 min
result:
9 h 43 min
